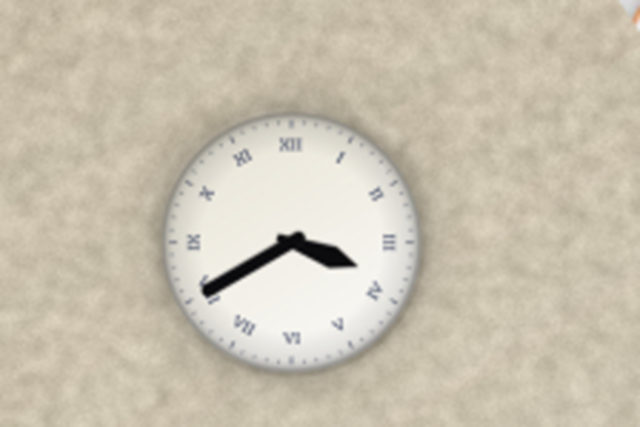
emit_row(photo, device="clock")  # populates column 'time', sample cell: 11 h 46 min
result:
3 h 40 min
